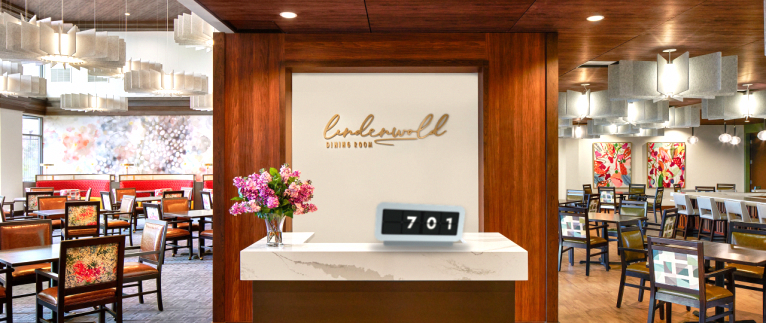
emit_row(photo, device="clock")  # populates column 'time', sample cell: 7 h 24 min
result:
7 h 01 min
